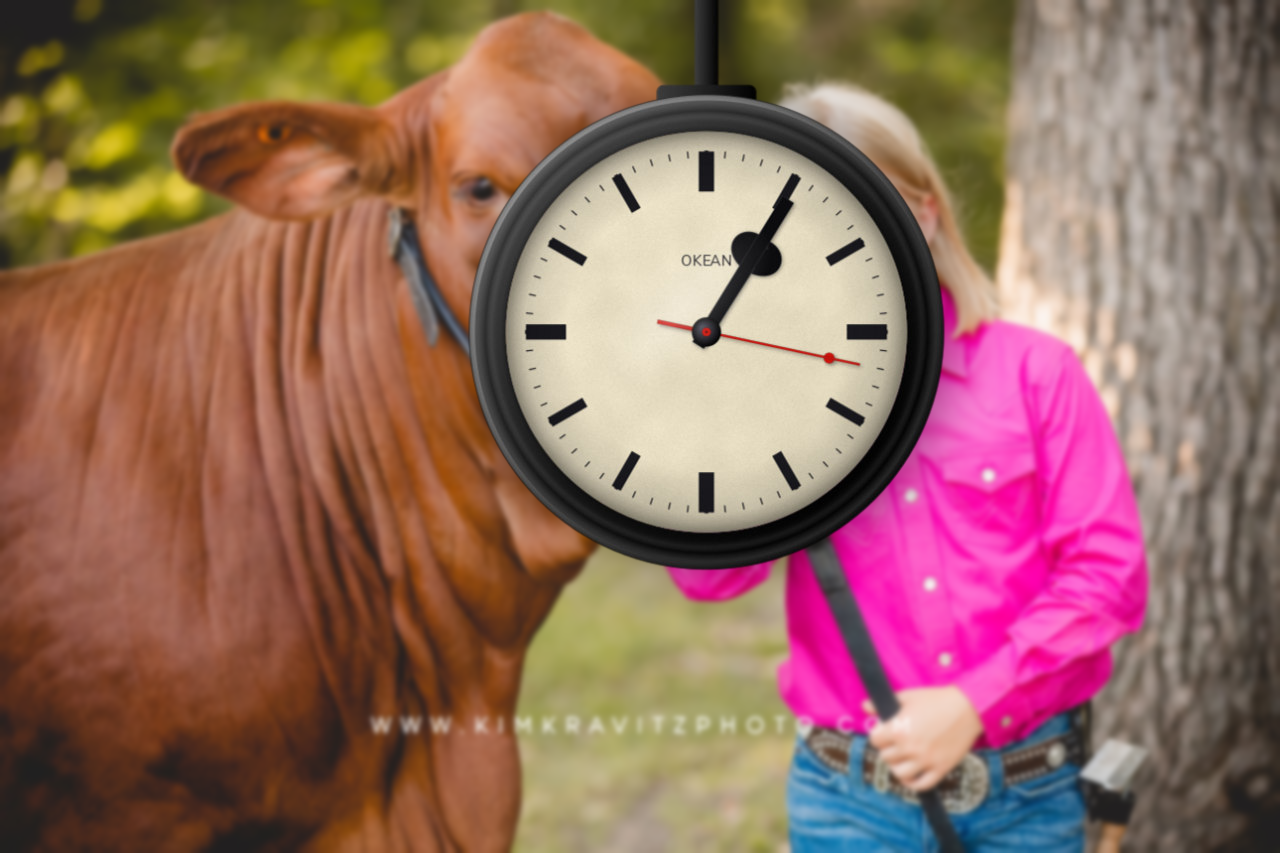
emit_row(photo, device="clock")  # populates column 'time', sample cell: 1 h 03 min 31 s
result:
1 h 05 min 17 s
